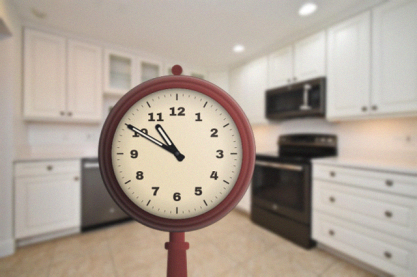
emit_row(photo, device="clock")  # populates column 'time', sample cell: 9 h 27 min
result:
10 h 50 min
